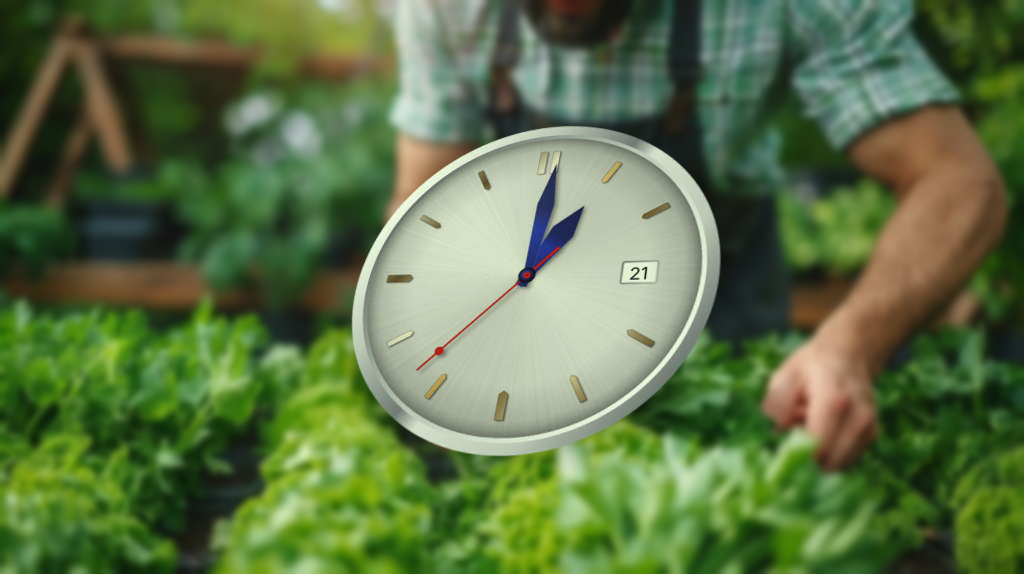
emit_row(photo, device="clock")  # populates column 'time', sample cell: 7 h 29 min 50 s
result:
1 h 00 min 37 s
